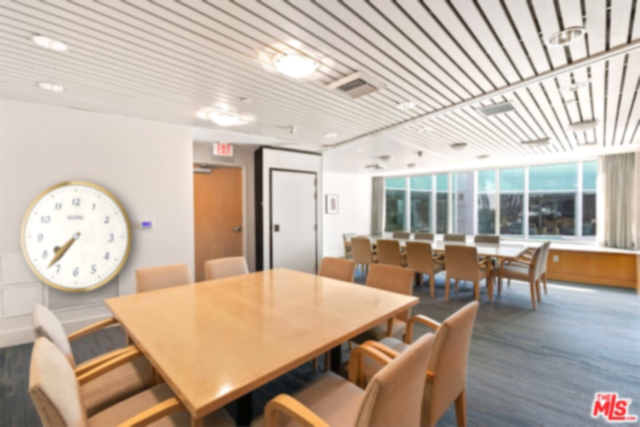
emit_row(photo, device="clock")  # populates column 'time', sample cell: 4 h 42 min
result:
7 h 37 min
